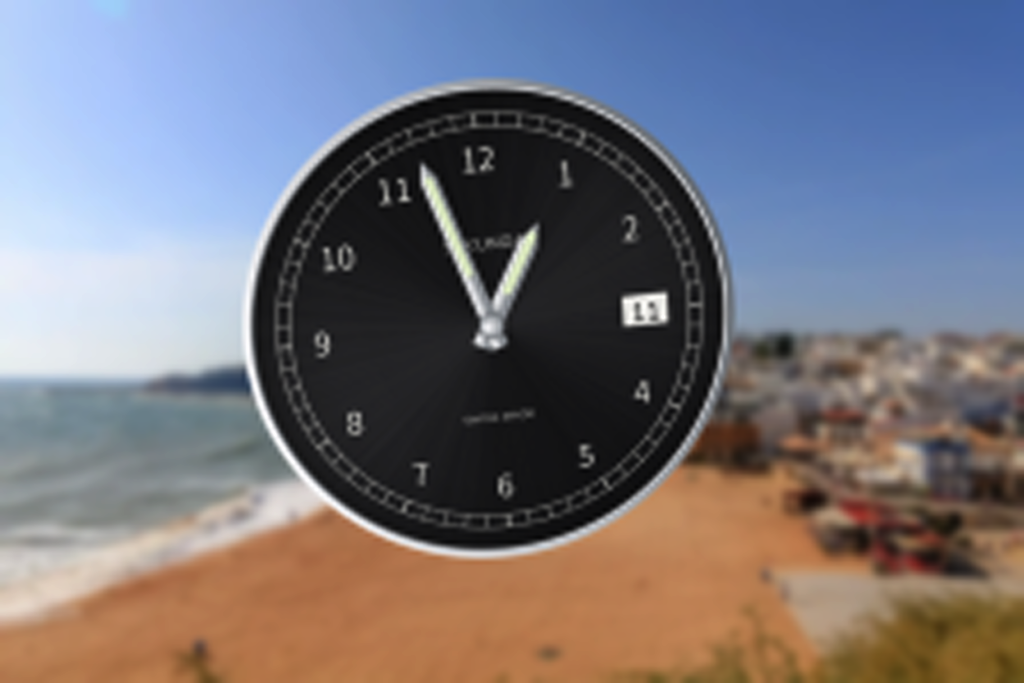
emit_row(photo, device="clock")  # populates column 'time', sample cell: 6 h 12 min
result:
12 h 57 min
